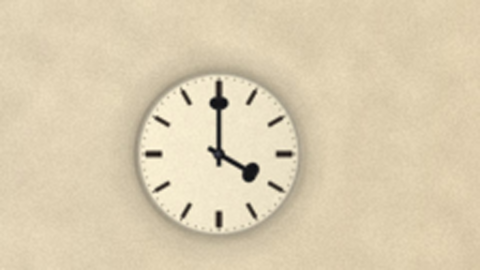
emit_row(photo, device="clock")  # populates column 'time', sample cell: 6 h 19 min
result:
4 h 00 min
